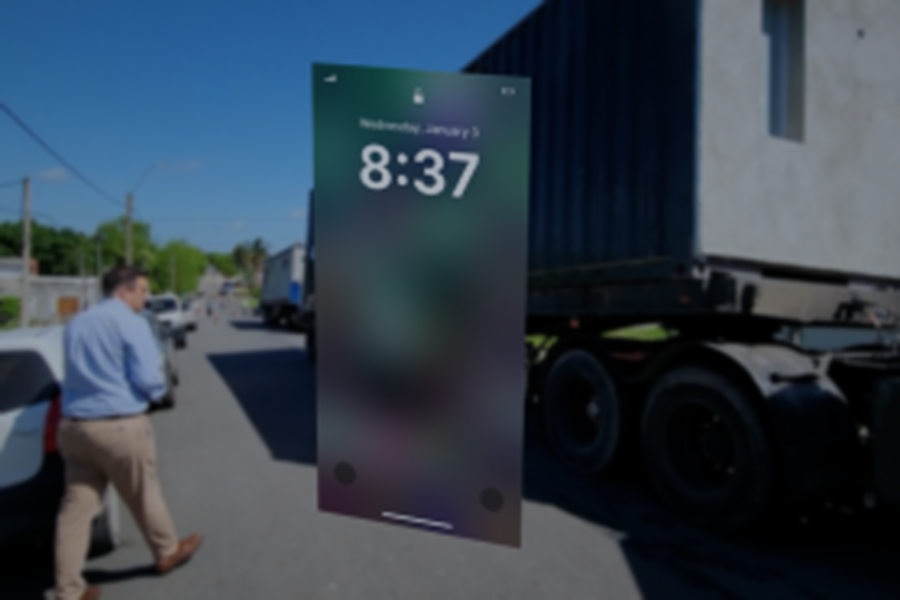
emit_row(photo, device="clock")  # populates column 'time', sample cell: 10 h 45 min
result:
8 h 37 min
